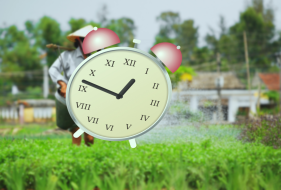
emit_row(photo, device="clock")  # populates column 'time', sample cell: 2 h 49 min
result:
12 h 47 min
